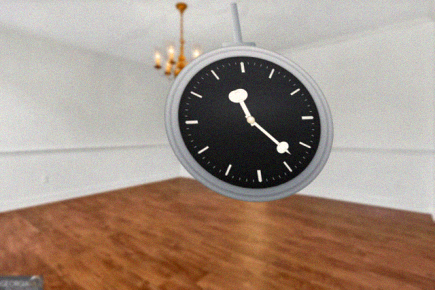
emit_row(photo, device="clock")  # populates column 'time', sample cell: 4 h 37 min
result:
11 h 23 min
